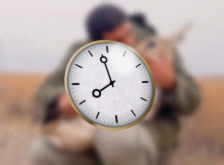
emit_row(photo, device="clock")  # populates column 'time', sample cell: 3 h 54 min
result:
7 h 58 min
